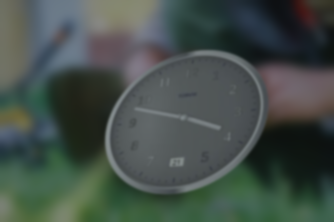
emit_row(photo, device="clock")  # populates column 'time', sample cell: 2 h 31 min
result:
3 h 48 min
